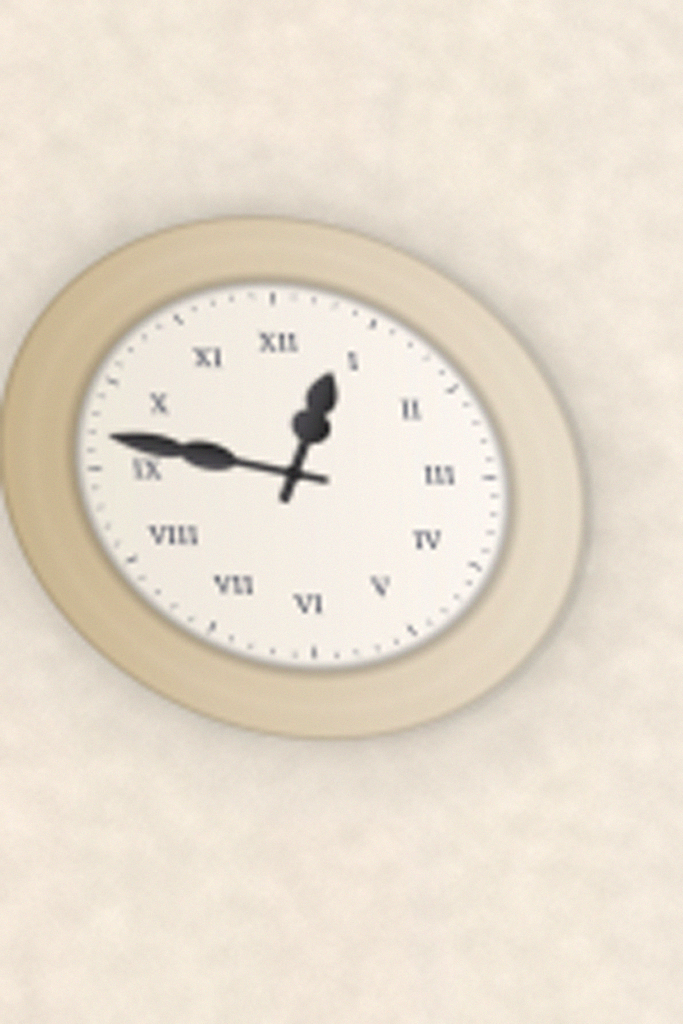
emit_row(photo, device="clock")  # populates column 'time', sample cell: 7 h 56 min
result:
12 h 47 min
